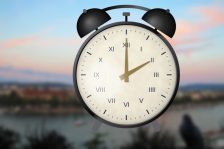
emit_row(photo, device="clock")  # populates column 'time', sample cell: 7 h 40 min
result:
2 h 00 min
